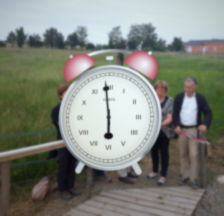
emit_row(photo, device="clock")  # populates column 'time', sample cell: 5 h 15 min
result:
5 h 59 min
